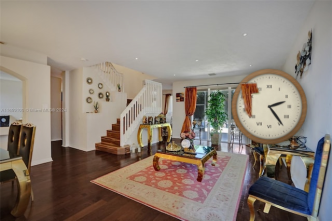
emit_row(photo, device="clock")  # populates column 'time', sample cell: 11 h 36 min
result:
2 h 24 min
